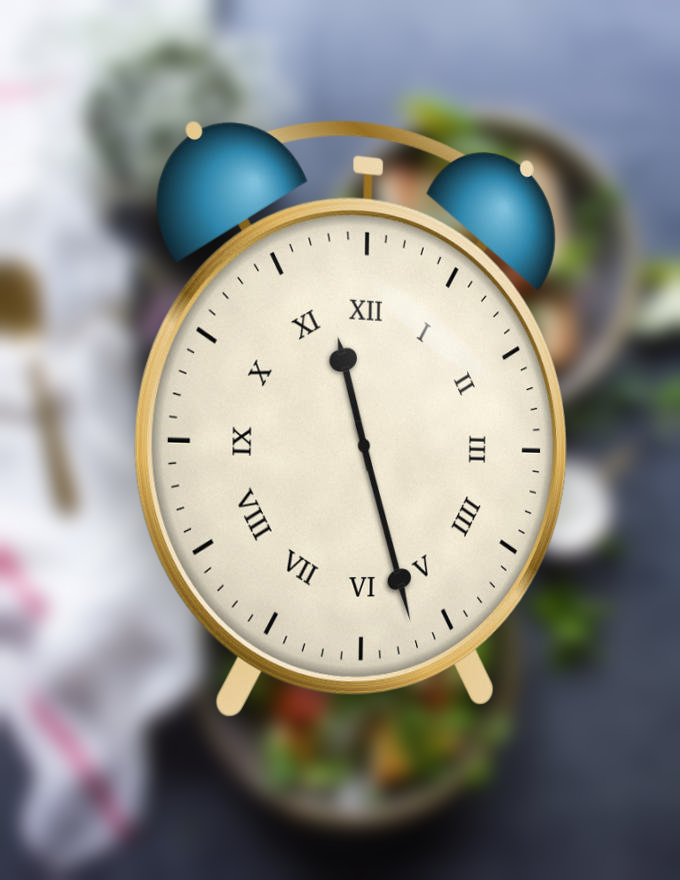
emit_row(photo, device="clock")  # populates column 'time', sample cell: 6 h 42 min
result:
11 h 27 min
